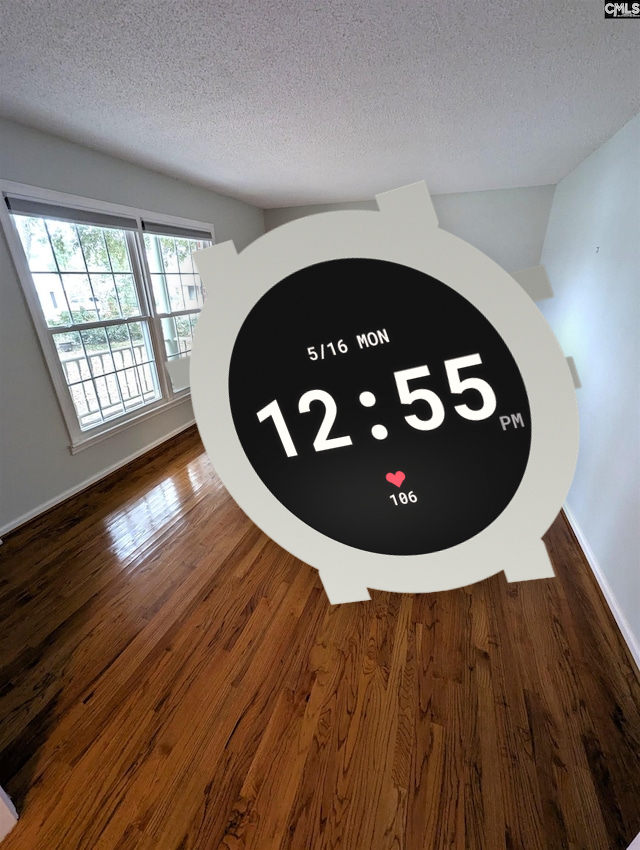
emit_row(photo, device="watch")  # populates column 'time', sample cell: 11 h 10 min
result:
12 h 55 min
